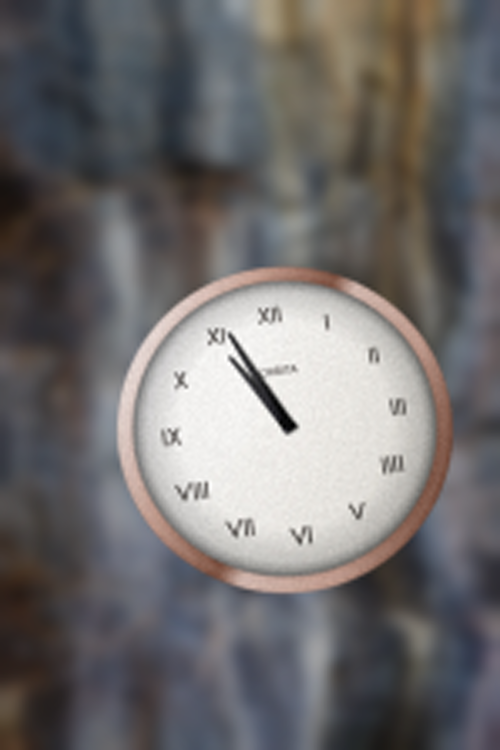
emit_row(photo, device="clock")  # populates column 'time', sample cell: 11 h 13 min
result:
10 h 56 min
